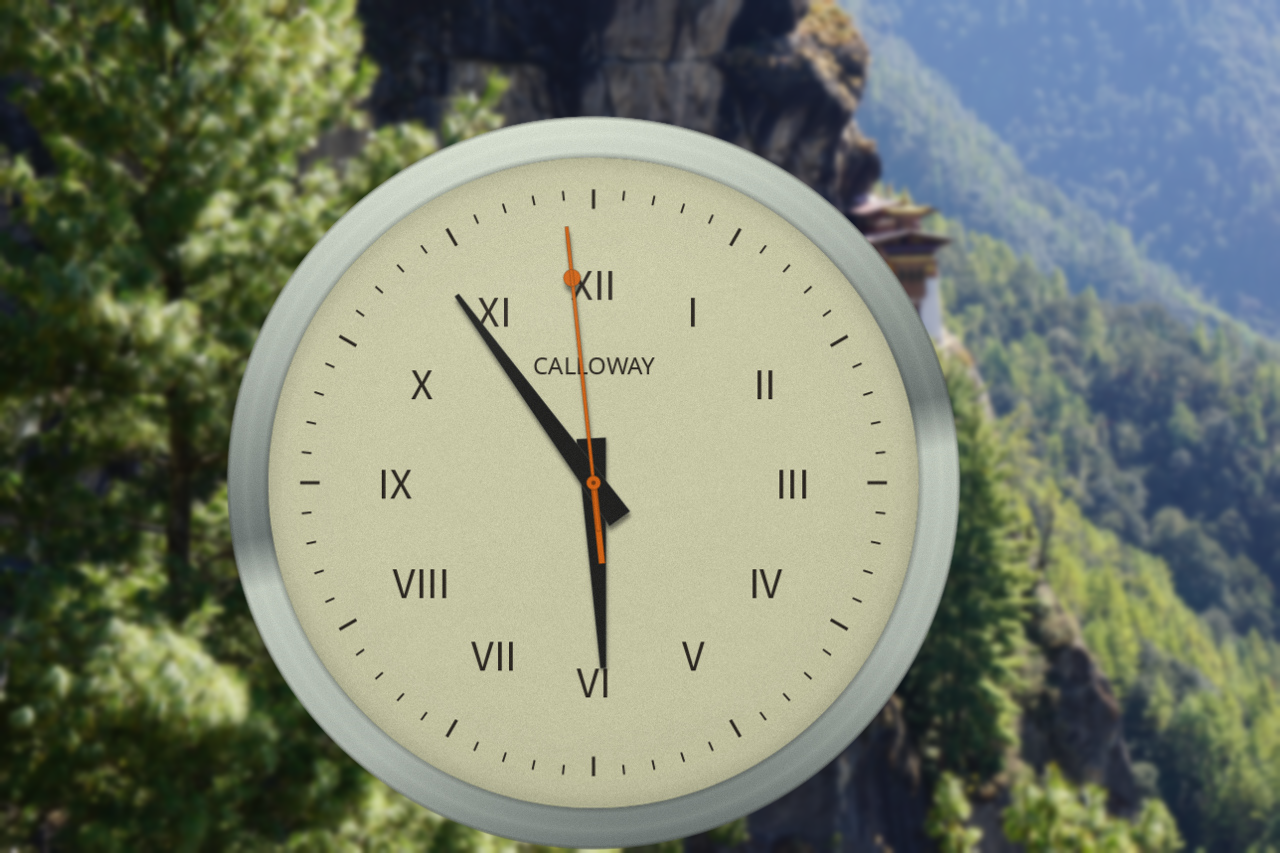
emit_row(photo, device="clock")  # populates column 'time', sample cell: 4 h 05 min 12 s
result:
5 h 53 min 59 s
